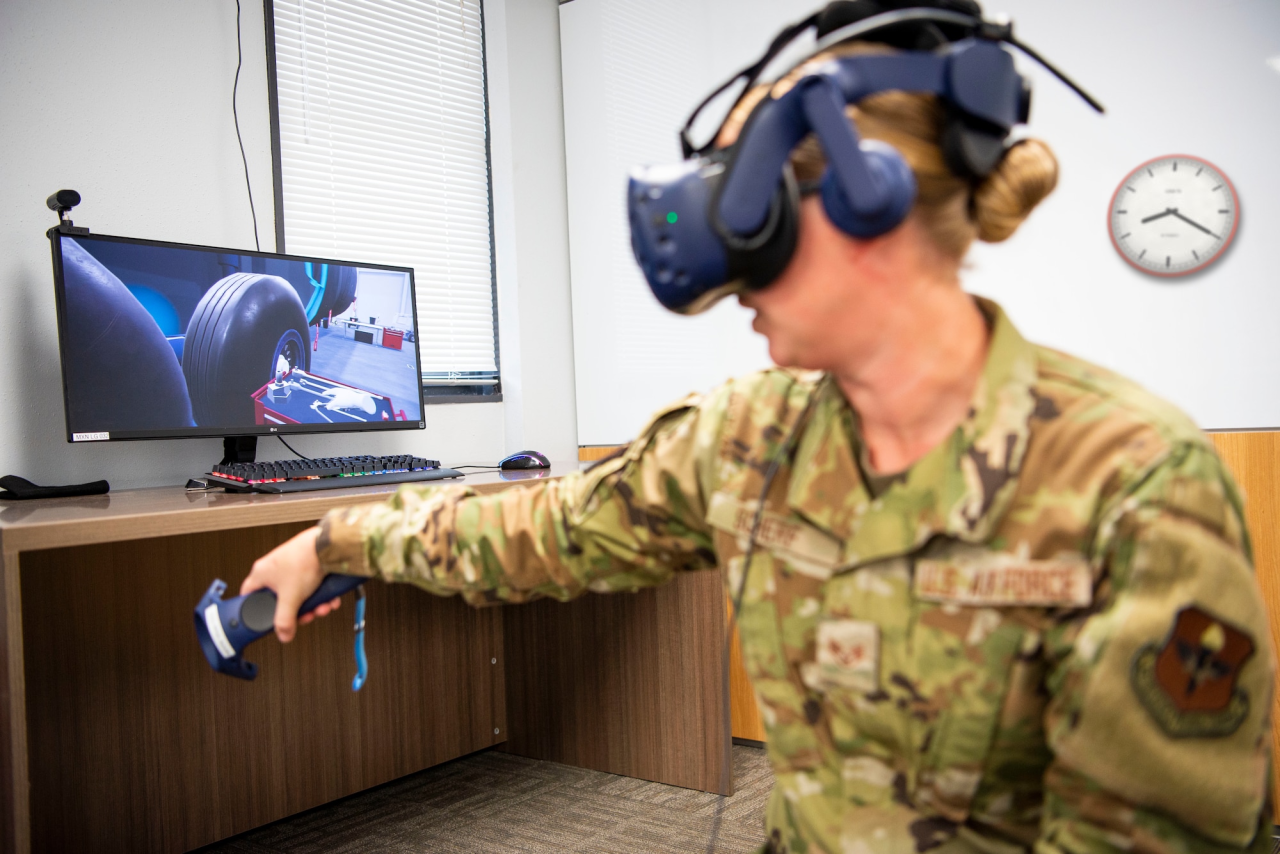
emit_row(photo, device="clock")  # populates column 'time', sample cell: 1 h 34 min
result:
8 h 20 min
